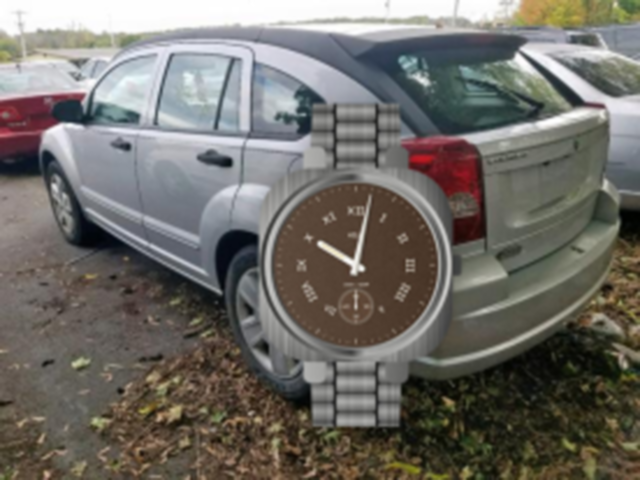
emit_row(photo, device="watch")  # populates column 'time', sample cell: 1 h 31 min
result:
10 h 02 min
